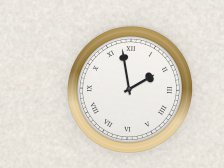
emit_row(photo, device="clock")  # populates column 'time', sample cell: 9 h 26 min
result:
1 h 58 min
